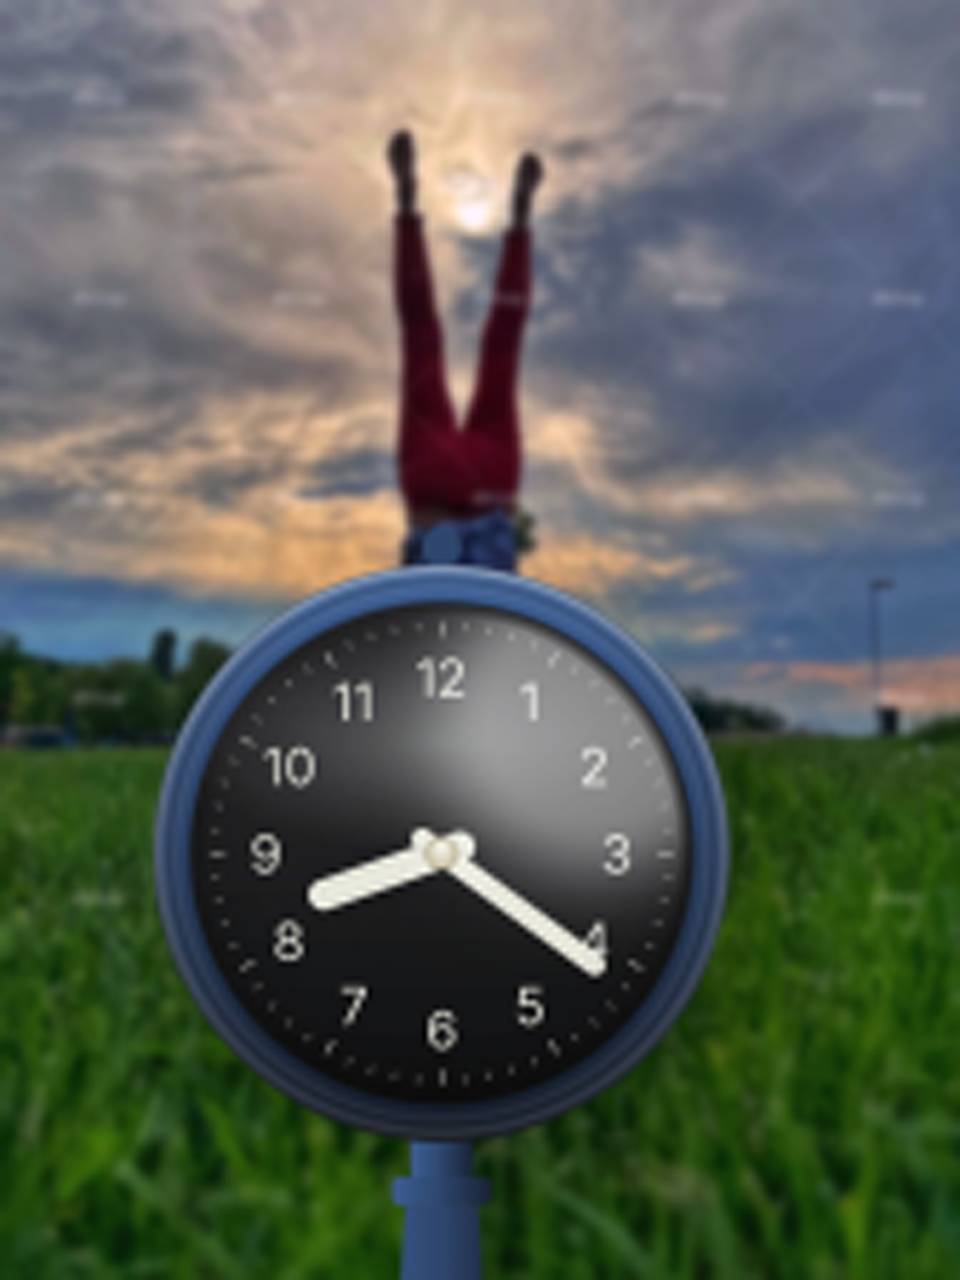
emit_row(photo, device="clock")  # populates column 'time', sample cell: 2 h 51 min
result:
8 h 21 min
